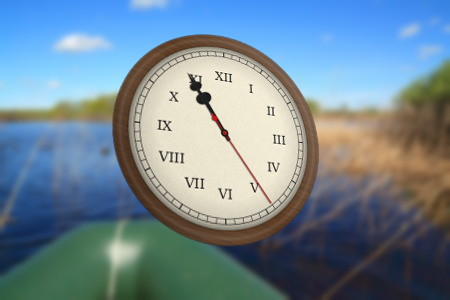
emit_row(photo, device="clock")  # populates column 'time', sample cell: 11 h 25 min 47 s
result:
10 h 54 min 24 s
